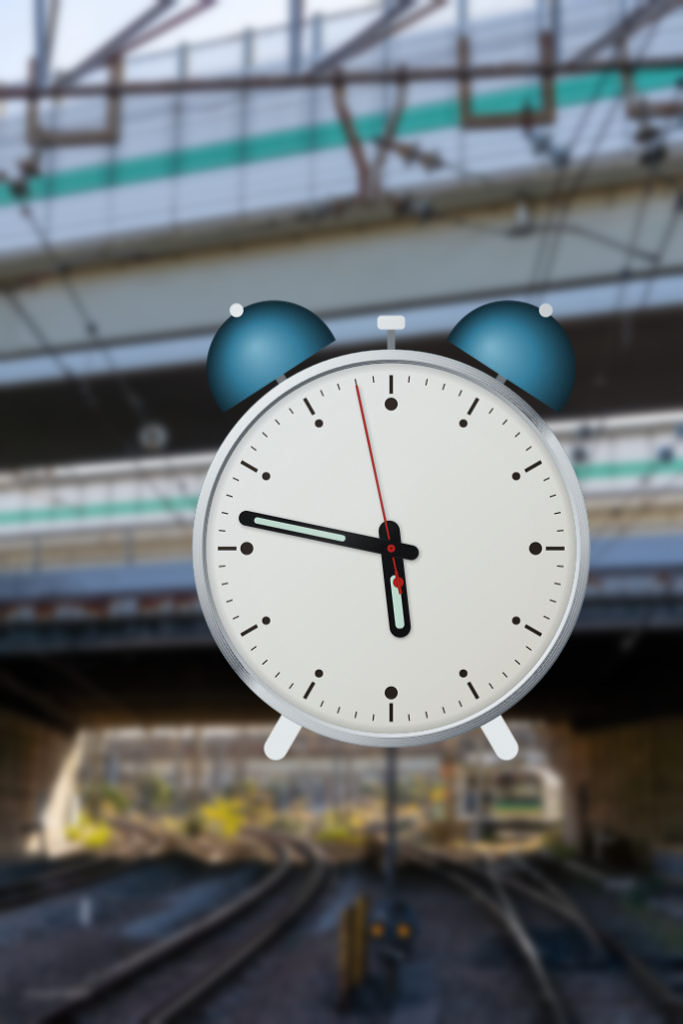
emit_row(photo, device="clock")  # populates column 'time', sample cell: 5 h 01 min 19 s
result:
5 h 46 min 58 s
